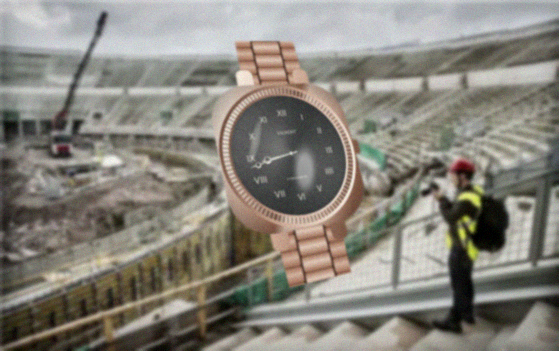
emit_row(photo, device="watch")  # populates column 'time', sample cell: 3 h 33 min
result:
8 h 43 min
